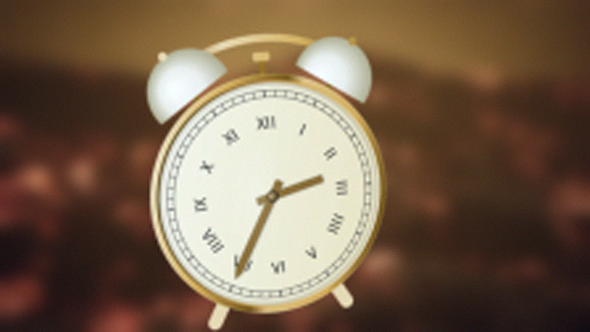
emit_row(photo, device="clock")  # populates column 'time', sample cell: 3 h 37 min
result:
2 h 35 min
